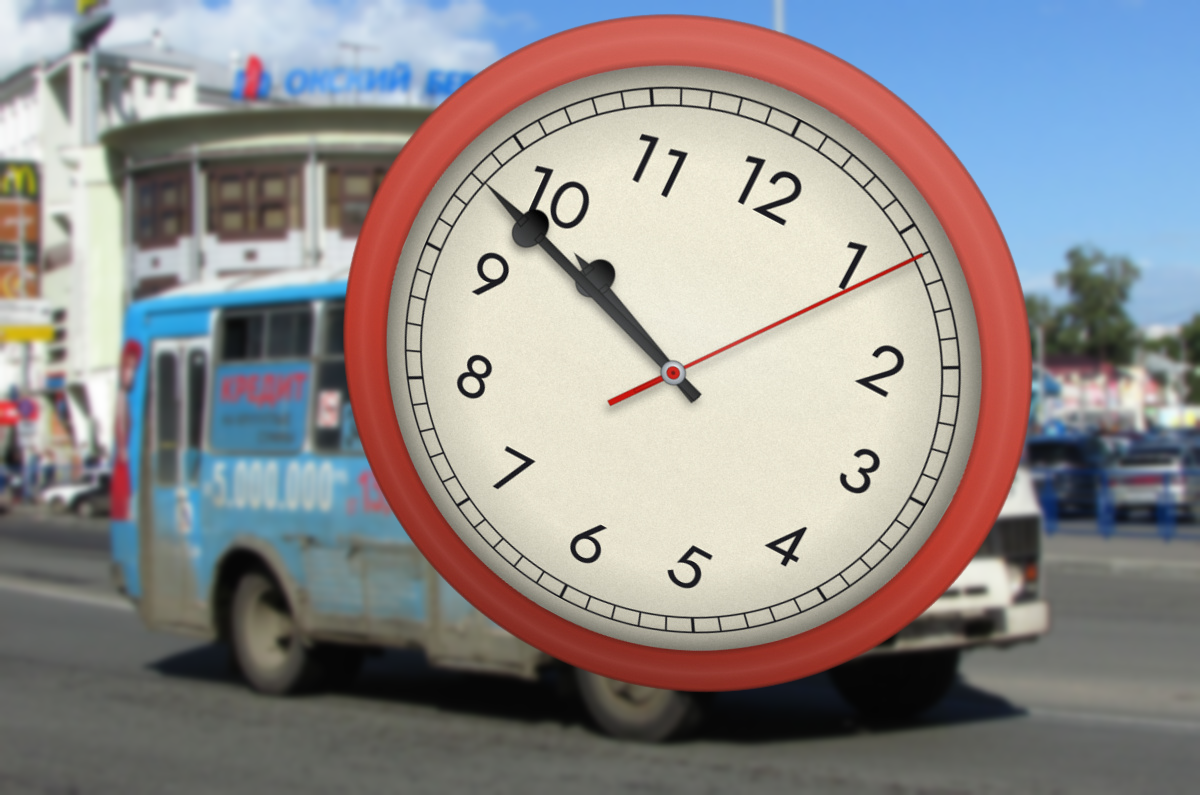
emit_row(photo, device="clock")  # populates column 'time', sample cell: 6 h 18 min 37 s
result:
9 h 48 min 06 s
